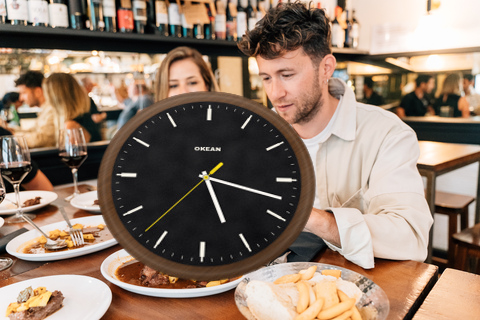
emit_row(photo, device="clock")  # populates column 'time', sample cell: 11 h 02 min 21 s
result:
5 h 17 min 37 s
